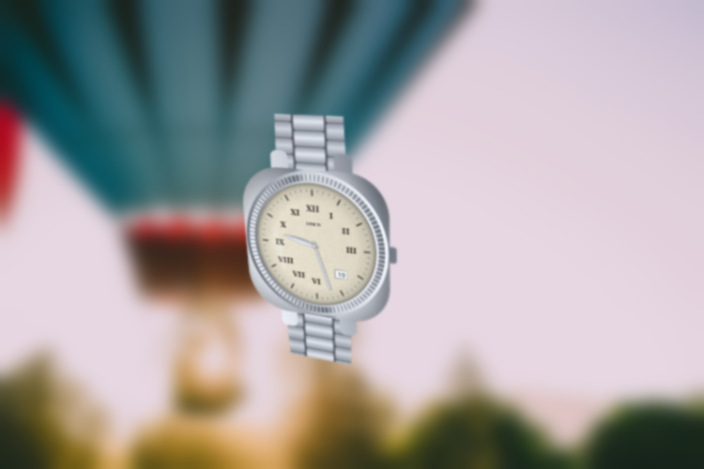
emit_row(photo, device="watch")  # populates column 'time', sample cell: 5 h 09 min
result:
9 h 27 min
